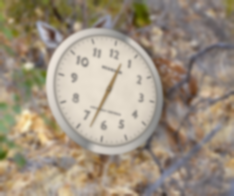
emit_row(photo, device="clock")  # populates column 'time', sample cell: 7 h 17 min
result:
12 h 33 min
